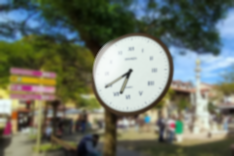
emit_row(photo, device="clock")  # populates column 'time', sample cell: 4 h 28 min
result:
6 h 40 min
